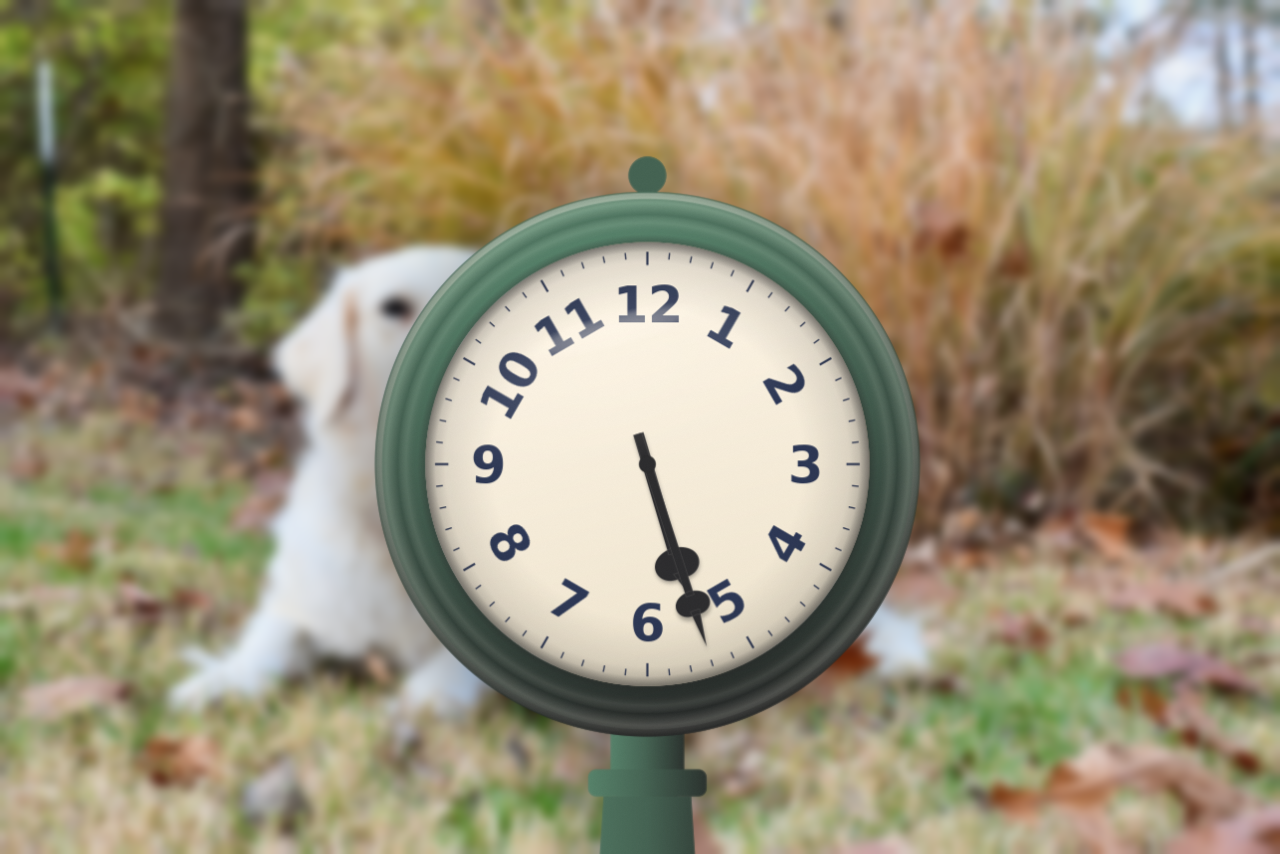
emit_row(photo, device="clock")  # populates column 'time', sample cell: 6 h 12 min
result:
5 h 27 min
